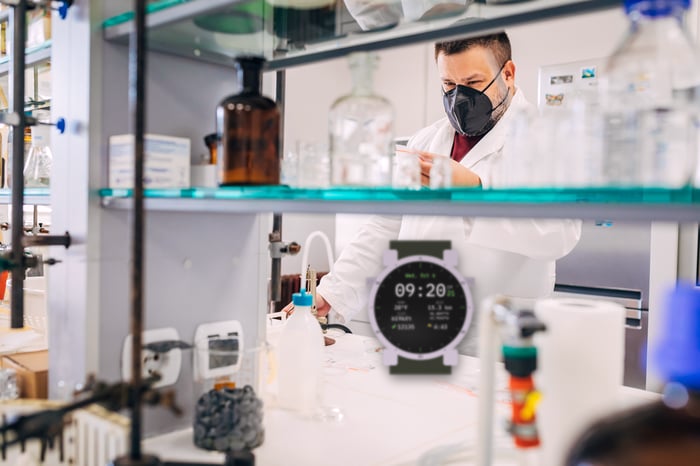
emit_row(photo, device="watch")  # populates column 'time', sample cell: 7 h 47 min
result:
9 h 20 min
